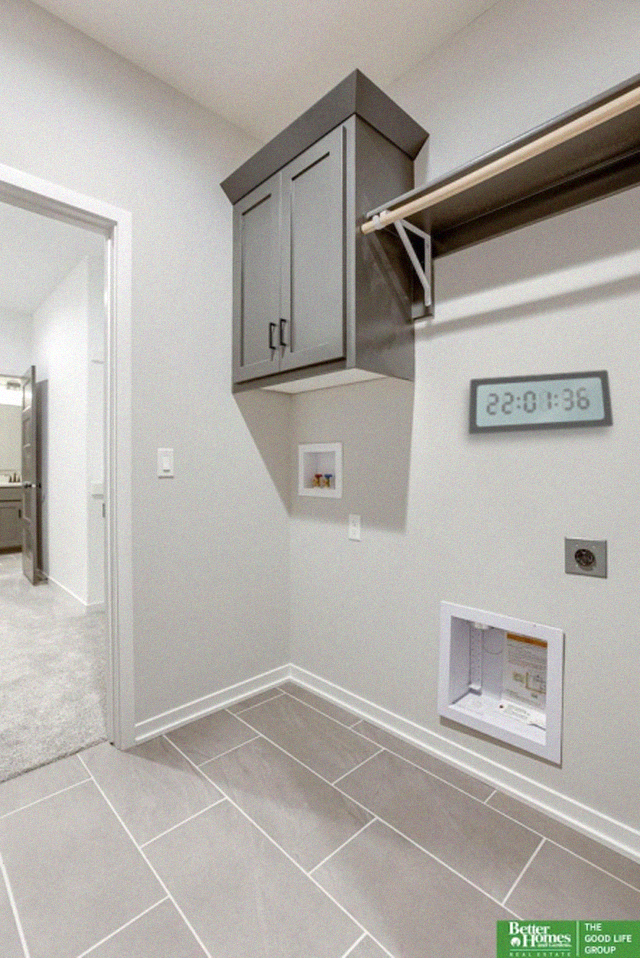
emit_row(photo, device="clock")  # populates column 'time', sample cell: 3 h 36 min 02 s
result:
22 h 01 min 36 s
